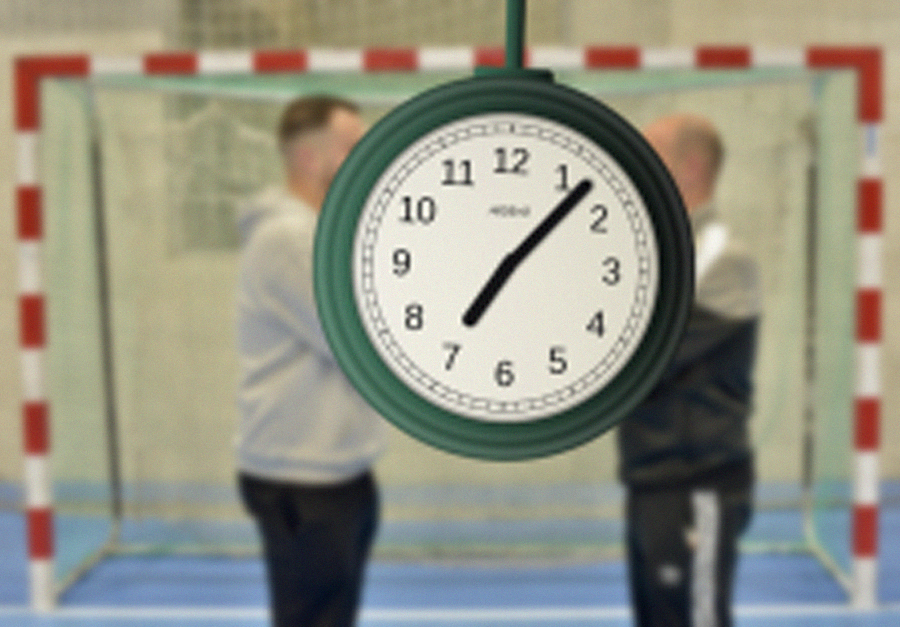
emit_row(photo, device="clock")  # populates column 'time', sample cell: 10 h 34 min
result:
7 h 07 min
